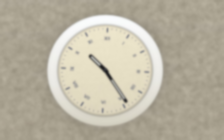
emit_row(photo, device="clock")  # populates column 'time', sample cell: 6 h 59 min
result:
10 h 24 min
